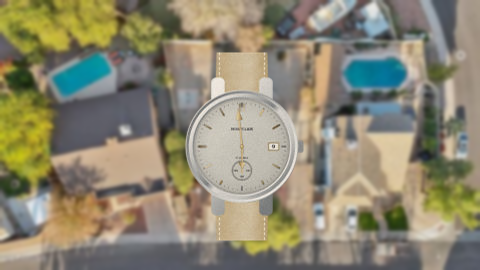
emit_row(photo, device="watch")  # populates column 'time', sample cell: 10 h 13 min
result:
5 h 59 min
